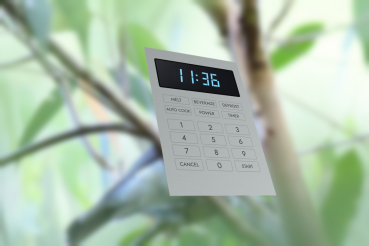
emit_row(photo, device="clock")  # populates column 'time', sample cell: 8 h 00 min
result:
11 h 36 min
